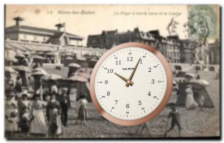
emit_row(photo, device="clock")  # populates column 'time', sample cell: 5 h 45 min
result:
10 h 04 min
